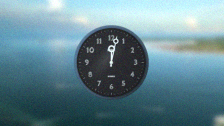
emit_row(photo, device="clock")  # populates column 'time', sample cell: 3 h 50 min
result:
12 h 02 min
